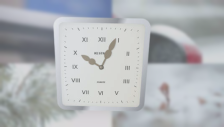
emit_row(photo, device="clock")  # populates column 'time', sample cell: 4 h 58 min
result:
10 h 04 min
